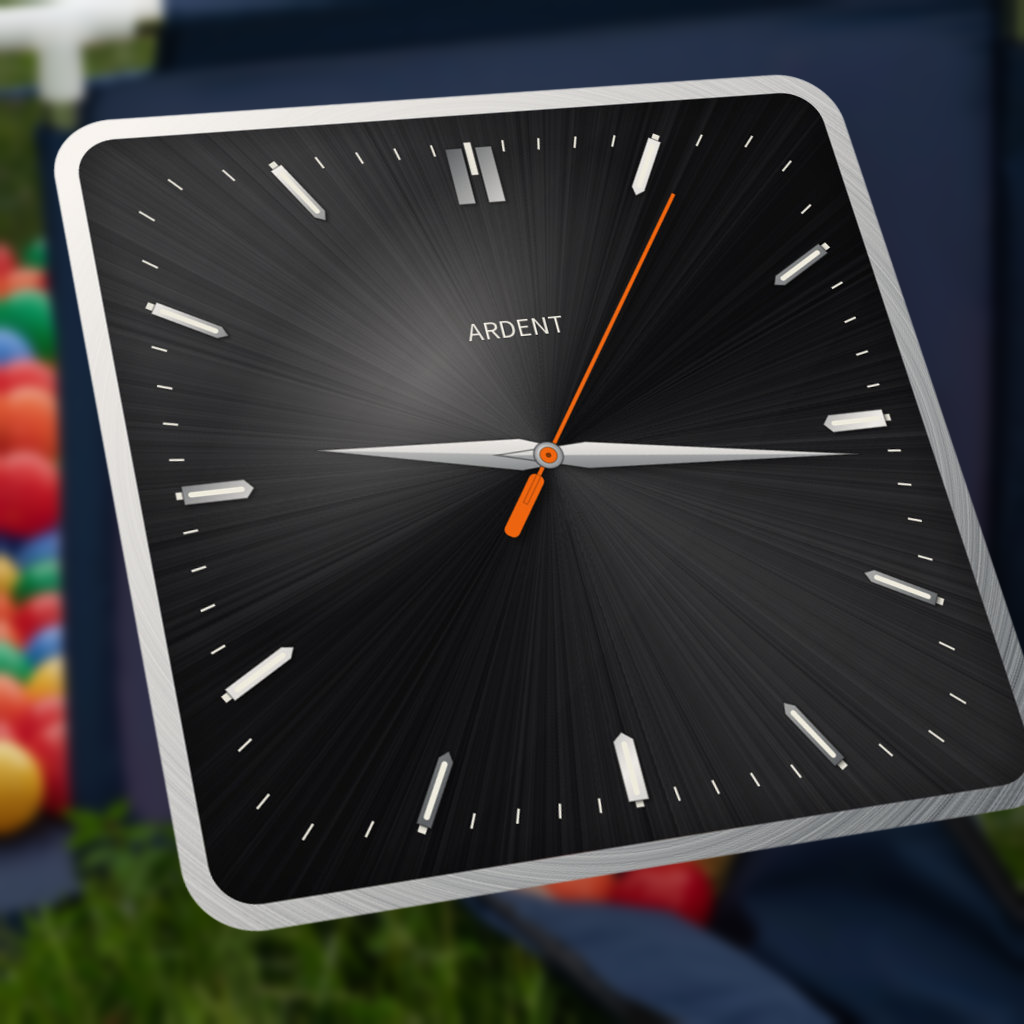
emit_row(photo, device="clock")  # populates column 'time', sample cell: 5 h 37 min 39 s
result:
9 h 16 min 06 s
